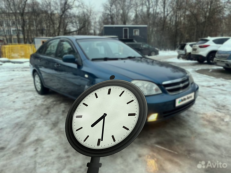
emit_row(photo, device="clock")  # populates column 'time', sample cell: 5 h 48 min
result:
7 h 29 min
